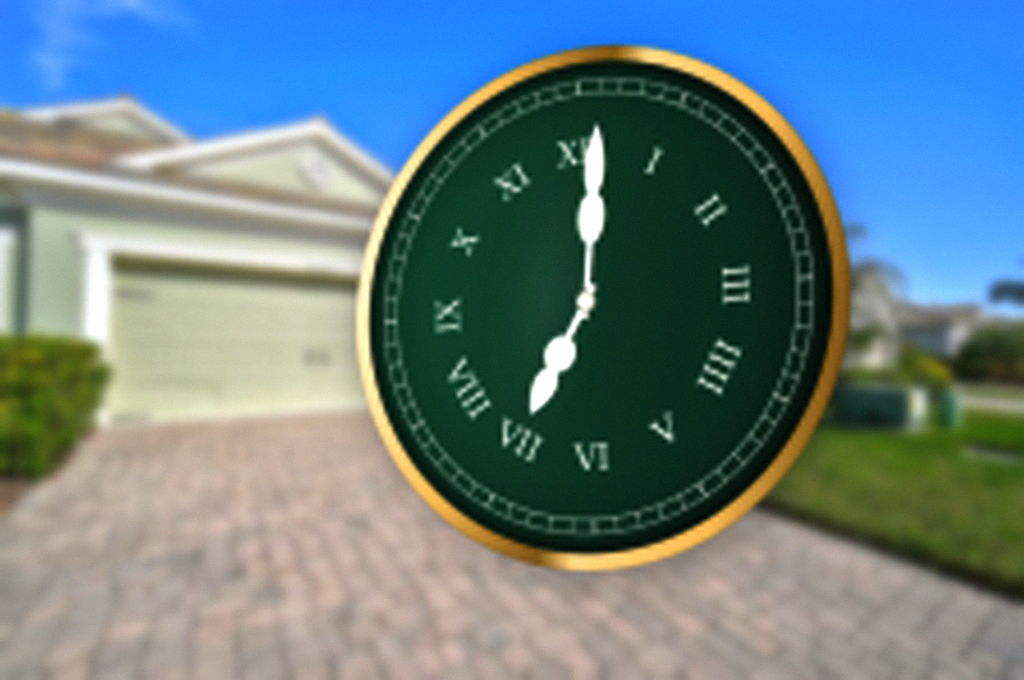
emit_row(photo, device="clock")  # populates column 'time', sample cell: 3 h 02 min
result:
7 h 01 min
